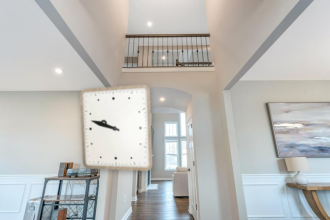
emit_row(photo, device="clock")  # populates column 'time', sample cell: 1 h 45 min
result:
9 h 48 min
